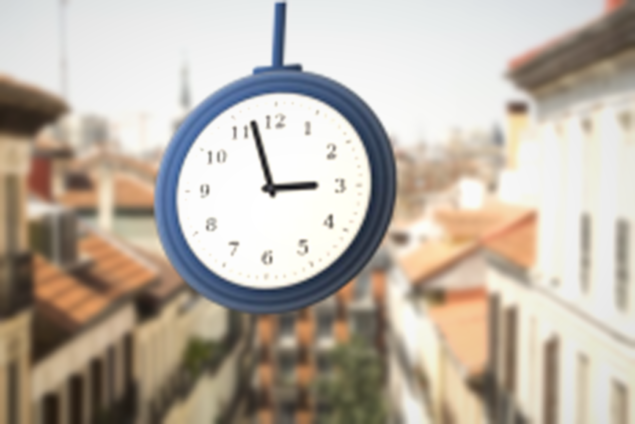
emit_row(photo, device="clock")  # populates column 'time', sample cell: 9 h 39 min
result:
2 h 57 min
